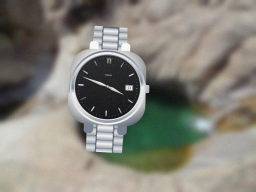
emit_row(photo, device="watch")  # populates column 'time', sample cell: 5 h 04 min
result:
3 h 48 min
